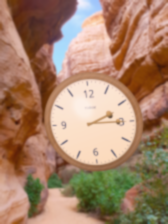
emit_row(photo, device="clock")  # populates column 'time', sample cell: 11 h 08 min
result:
2 h 15 min
